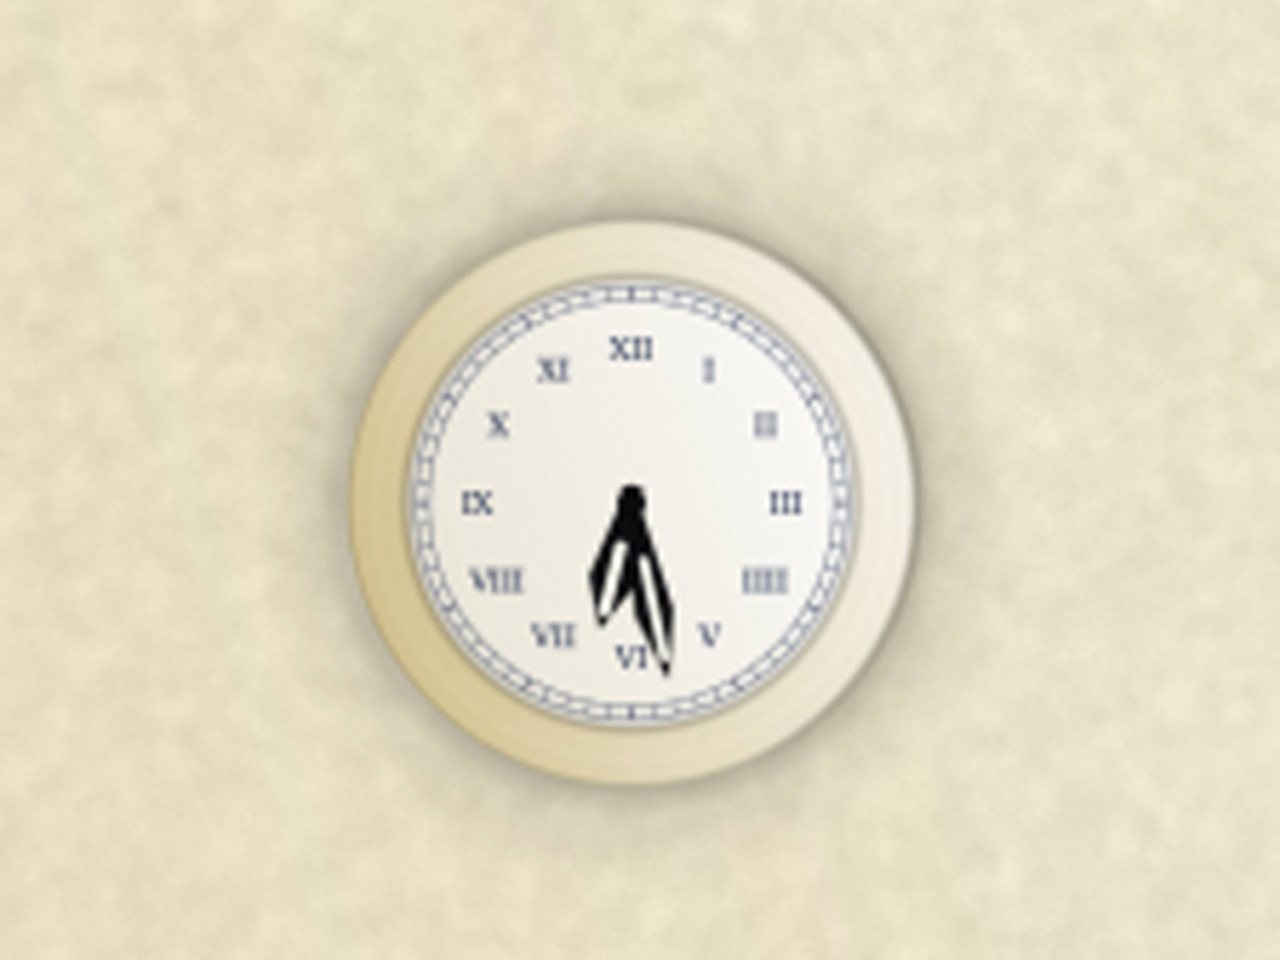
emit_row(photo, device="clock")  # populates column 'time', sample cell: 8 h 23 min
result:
6 h 28 min
